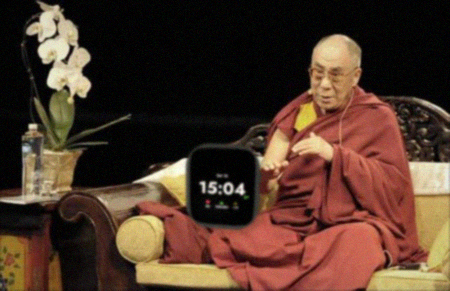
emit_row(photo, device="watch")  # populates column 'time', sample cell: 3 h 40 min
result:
15 h 04 min
